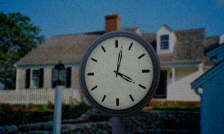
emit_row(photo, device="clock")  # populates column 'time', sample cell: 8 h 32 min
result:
4 h 02 min
